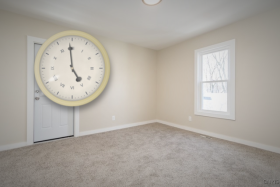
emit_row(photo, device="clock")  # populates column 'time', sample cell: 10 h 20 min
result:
4 h 59 min
